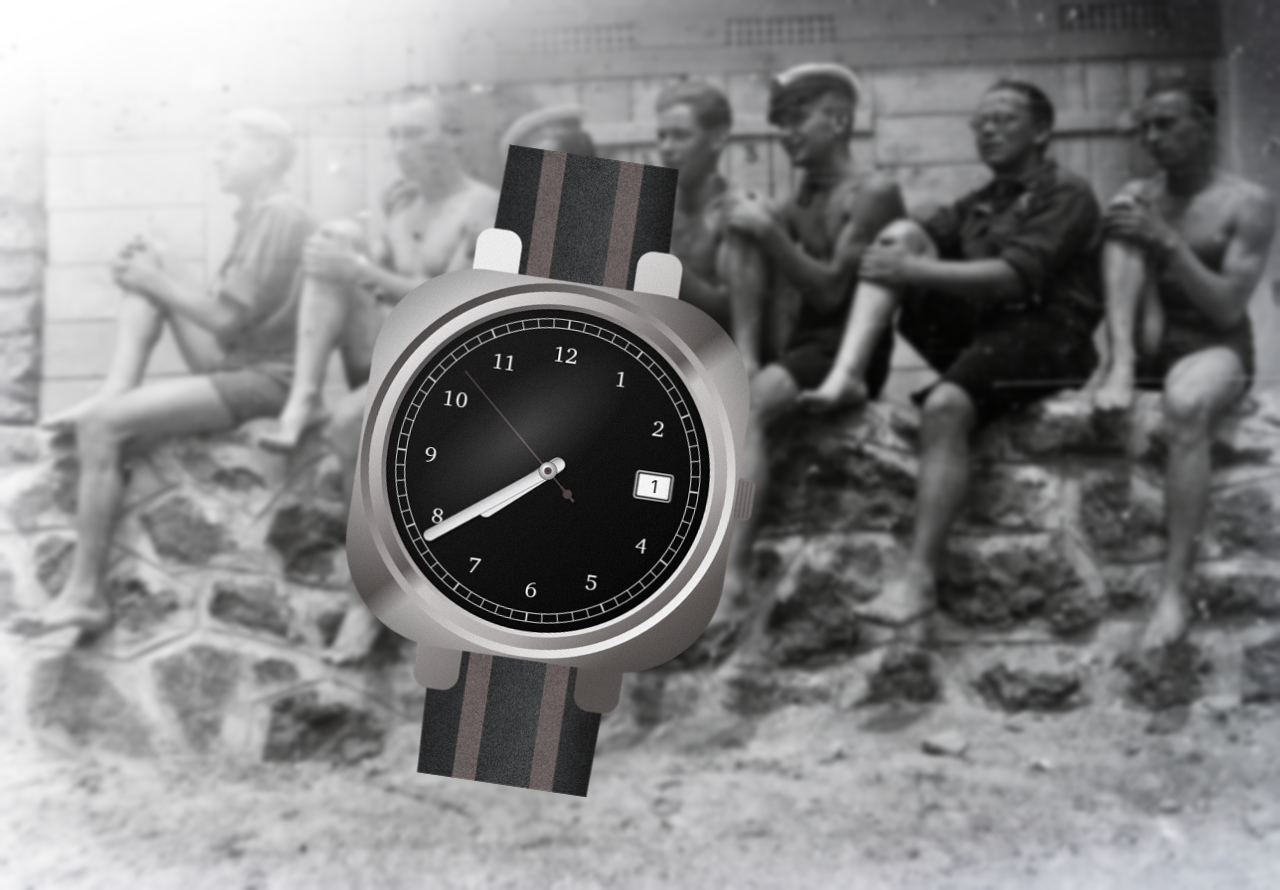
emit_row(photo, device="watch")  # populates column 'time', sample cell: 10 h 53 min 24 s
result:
7 h 38 min 52 s
